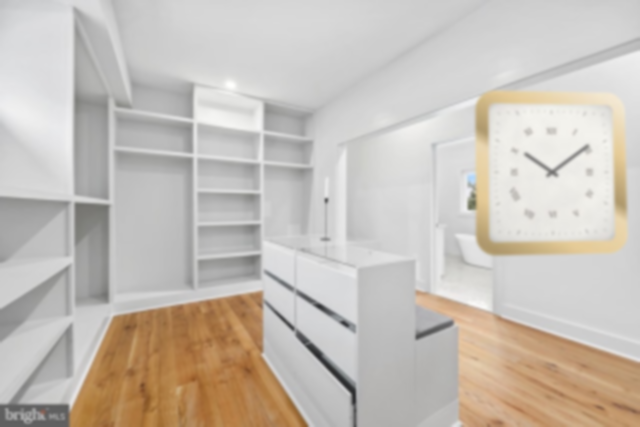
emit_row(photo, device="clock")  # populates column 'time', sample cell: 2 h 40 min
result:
10 h 09 min
